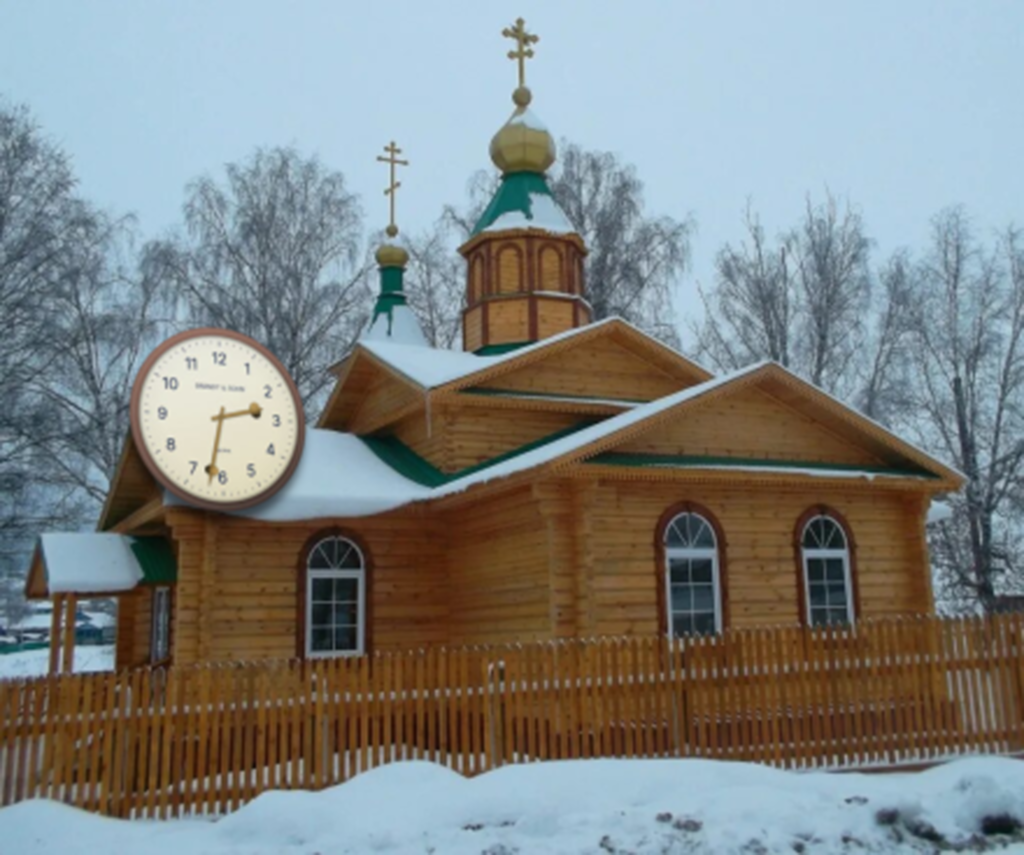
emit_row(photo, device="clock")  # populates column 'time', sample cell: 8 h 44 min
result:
2 h 32 min
